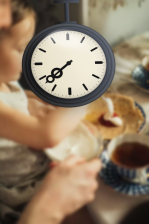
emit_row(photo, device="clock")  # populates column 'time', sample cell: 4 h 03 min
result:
7 h 38 min
